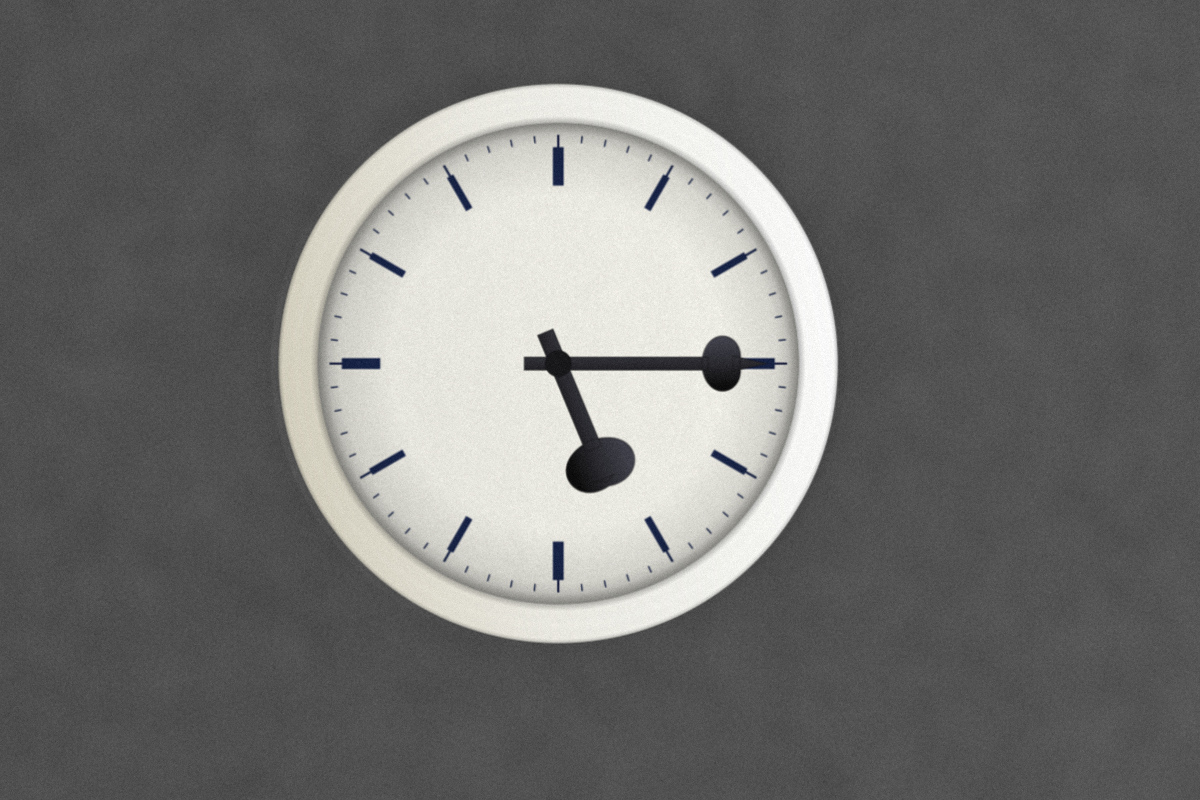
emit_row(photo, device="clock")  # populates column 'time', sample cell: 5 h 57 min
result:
5 h 15 min
